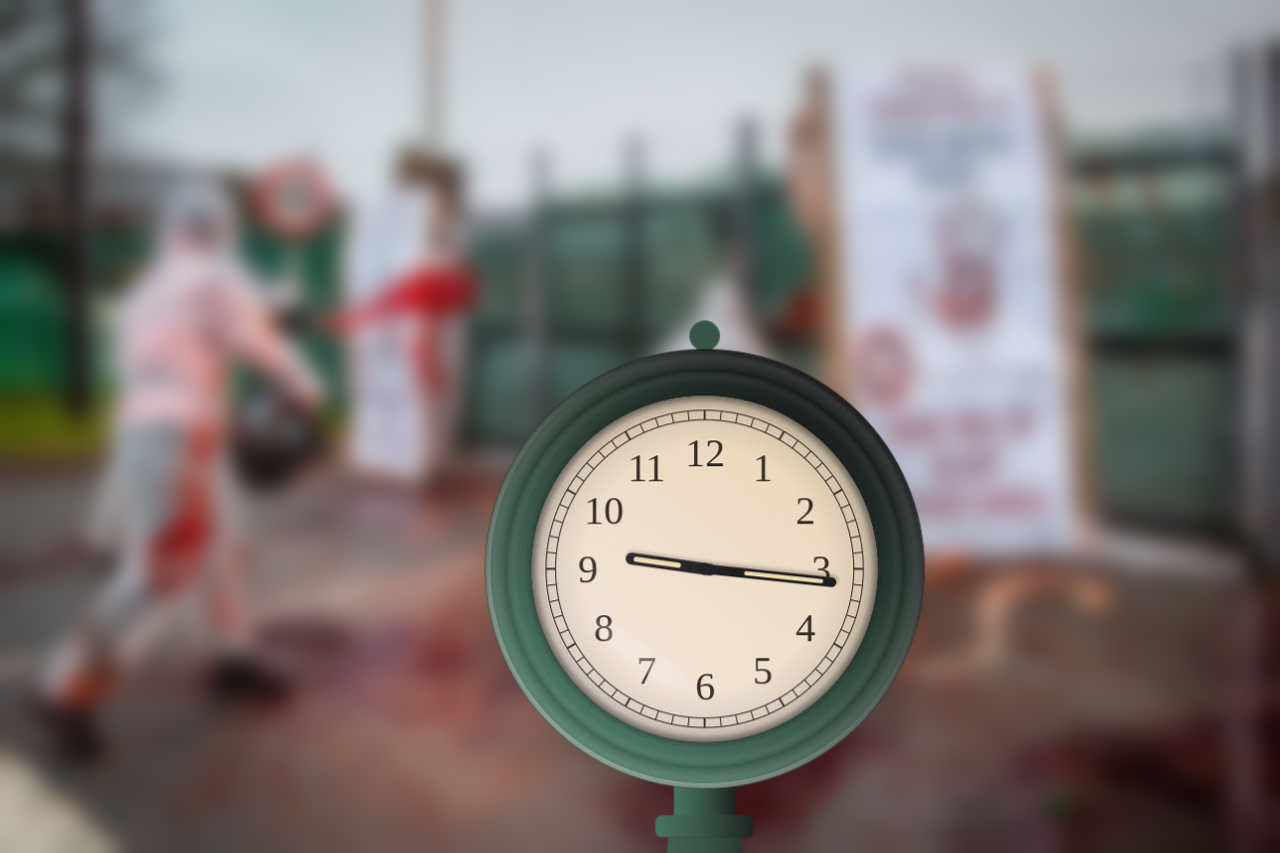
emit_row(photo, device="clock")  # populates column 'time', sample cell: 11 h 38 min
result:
9 h 16 min
